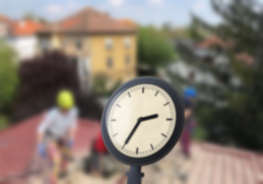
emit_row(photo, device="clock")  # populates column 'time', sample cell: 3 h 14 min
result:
2 h 35 min
